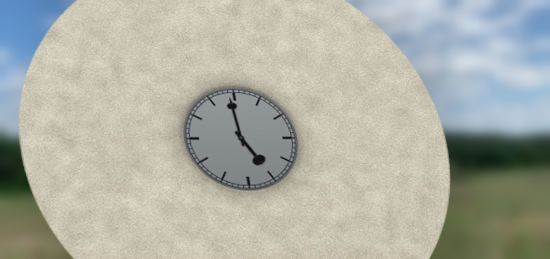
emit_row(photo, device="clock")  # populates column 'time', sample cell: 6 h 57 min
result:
4 h 59 min
